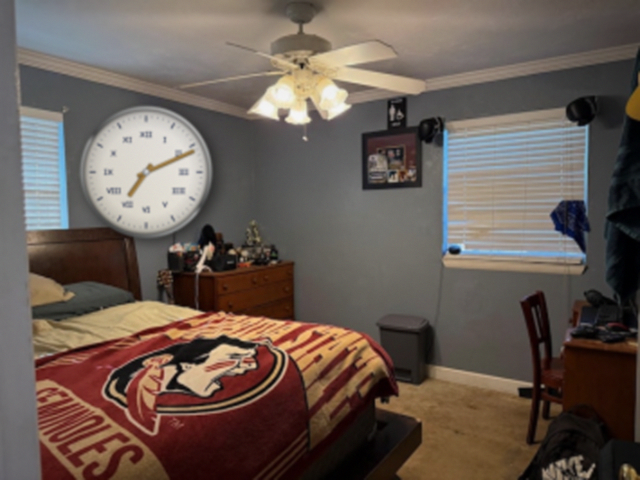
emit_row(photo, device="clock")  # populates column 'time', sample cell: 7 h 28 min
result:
7 h 11 min
